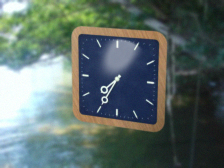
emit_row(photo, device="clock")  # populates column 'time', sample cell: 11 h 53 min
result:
7 h 35 min
